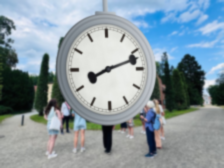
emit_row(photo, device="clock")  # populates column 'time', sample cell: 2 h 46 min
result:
8 h 12 min
